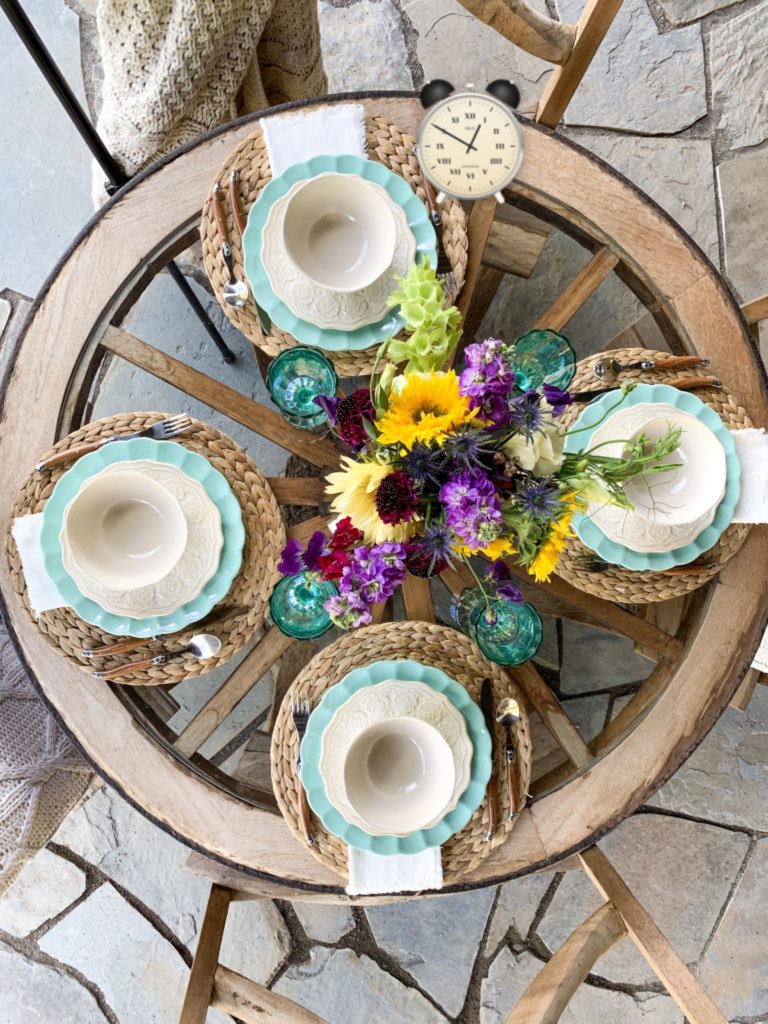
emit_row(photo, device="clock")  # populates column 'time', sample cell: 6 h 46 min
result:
12 h 50 min
